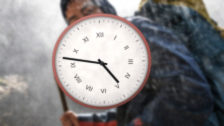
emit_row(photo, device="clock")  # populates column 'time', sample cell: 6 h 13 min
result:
4 h 47 min
